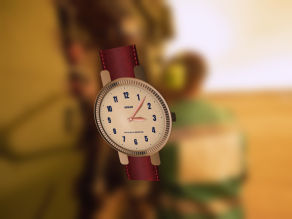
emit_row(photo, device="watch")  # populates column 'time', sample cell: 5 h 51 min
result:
3 h 07 min
